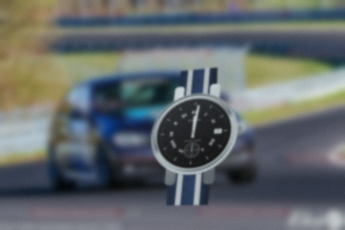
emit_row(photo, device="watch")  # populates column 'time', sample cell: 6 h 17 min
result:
12 h 01 min
